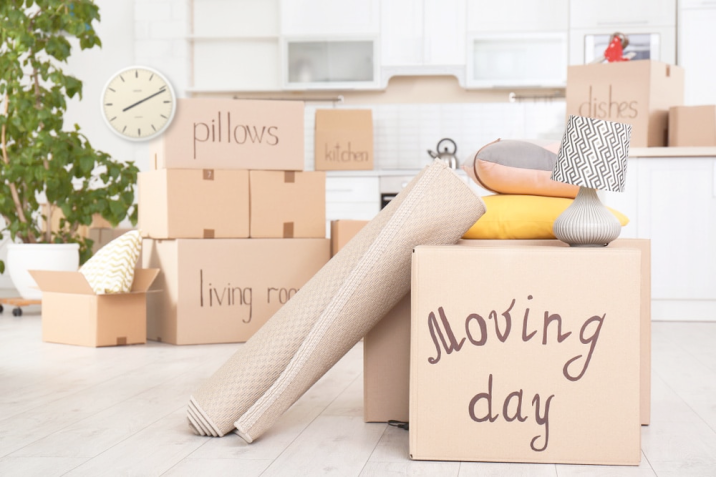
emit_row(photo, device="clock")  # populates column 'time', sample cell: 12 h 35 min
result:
8 h 11 min
